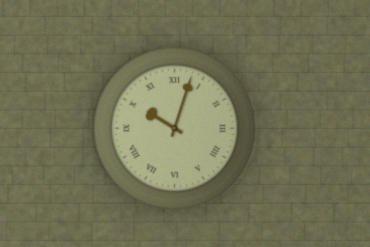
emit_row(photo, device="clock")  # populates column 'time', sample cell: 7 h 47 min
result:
10 h 03 min
